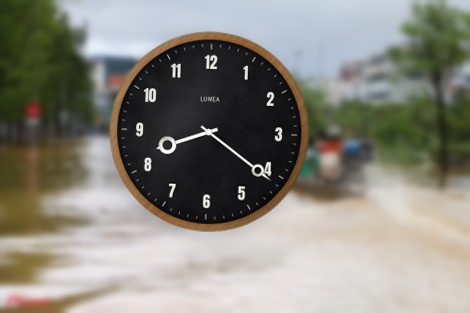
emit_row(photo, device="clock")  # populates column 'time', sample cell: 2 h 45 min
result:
8 h 21 min
